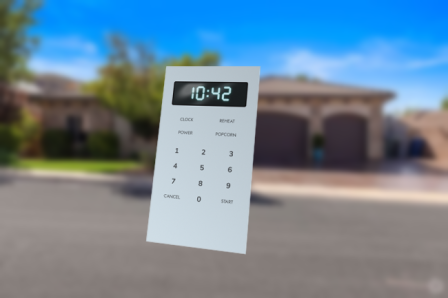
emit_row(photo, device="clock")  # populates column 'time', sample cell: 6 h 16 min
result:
10 h 42 min
